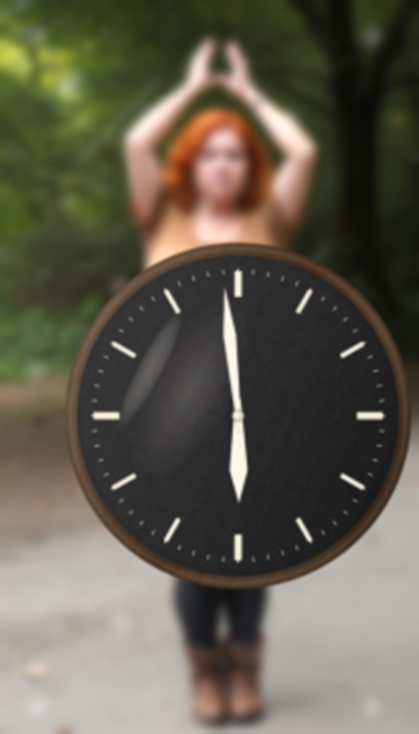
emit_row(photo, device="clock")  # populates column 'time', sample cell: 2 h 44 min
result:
5 h 59 min
